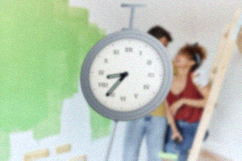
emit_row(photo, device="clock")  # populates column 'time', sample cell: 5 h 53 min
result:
8 h 36 min
